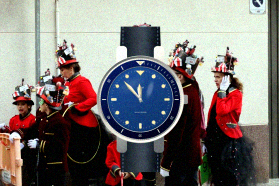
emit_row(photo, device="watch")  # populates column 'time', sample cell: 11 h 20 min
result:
11 h 53 min
